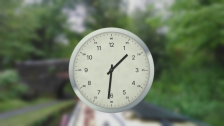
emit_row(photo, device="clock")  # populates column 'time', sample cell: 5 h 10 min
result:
1 h 31 min
